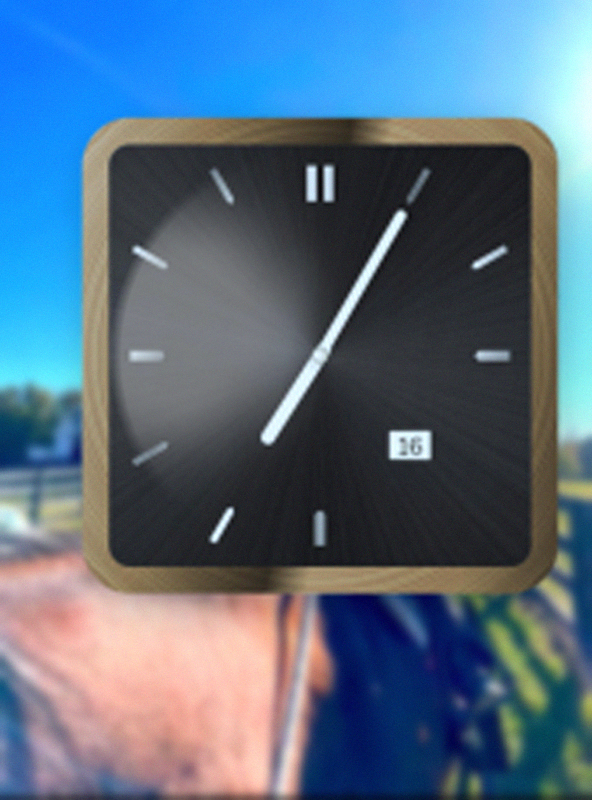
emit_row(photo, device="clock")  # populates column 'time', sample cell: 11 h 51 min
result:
7 h 05 min
